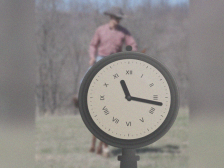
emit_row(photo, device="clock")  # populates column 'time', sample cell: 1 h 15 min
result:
11 h 17 min
